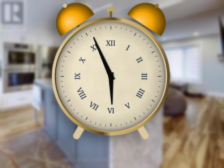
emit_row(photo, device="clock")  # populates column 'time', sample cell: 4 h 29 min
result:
5 h 56 min
